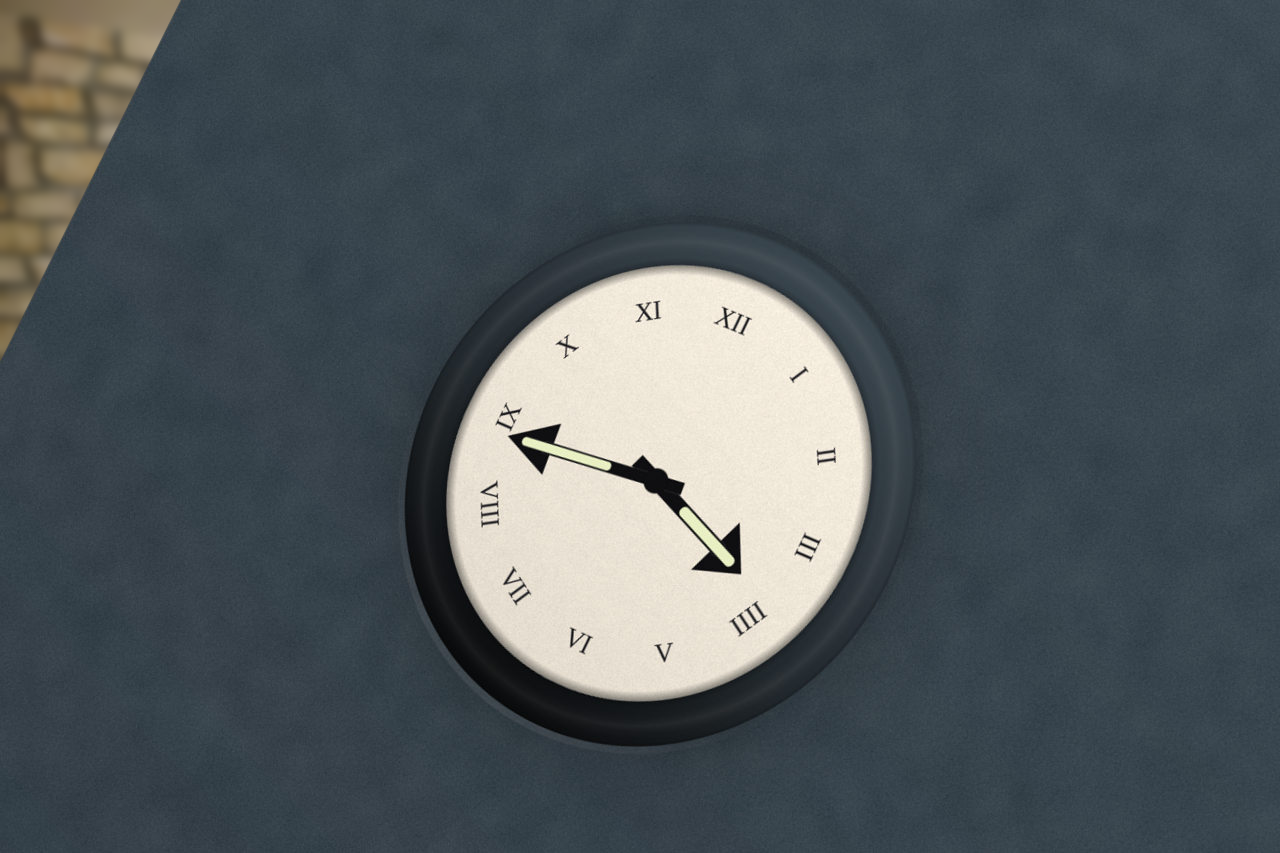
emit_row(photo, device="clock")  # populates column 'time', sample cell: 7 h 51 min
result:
3 h 44 min
